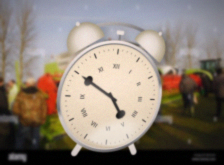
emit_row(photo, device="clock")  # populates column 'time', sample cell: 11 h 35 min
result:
4 h 50 min
